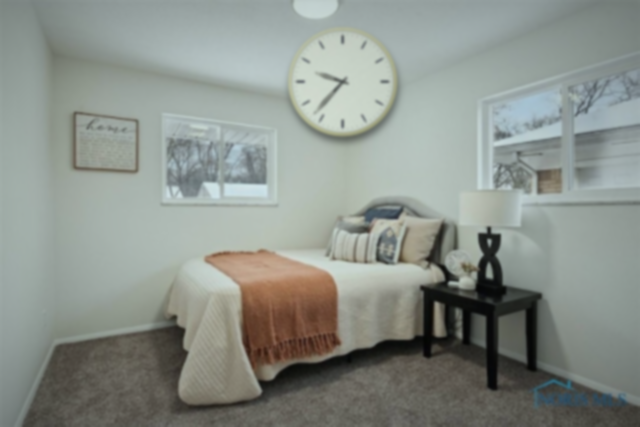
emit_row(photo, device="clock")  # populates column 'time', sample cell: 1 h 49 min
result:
9 h 37 min
